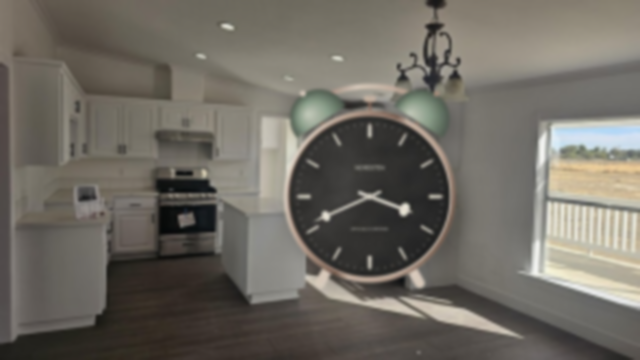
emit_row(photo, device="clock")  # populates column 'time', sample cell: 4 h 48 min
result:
3 h 41 min
